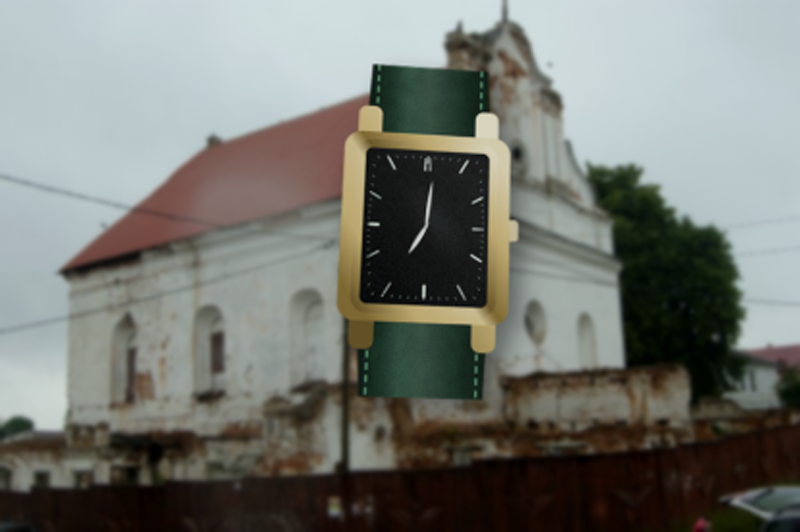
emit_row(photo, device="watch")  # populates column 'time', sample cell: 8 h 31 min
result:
7 h 01 min
